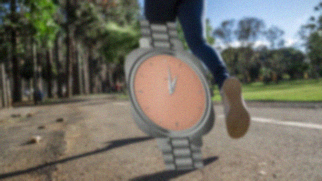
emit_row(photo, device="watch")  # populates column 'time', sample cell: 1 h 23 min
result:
1 h 01 min
